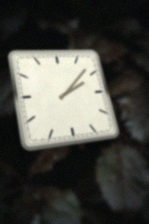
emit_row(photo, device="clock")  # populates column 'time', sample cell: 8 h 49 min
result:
2 h 08 min
